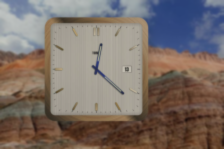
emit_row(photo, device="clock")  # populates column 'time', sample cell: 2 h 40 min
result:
12 h 22 min
